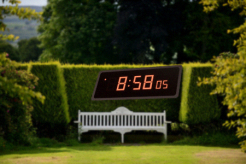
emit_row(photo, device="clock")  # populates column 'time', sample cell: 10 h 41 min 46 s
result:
8 h 58 min 05 s
